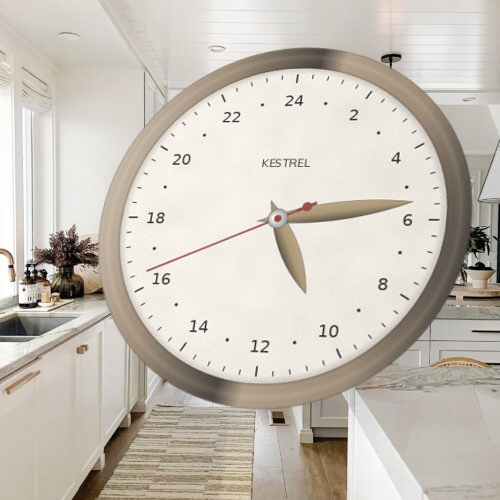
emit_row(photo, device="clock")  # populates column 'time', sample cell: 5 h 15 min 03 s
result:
10 h 13 min 41 s
